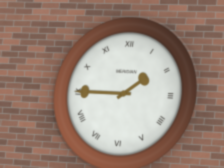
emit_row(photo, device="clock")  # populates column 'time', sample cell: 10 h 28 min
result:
1 h 45 min
